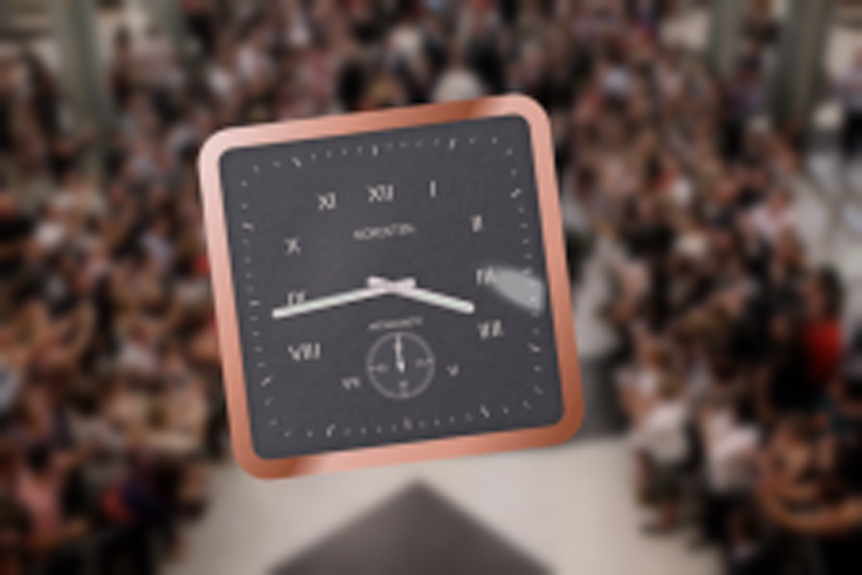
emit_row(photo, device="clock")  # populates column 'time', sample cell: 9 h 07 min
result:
3 h 44 min
